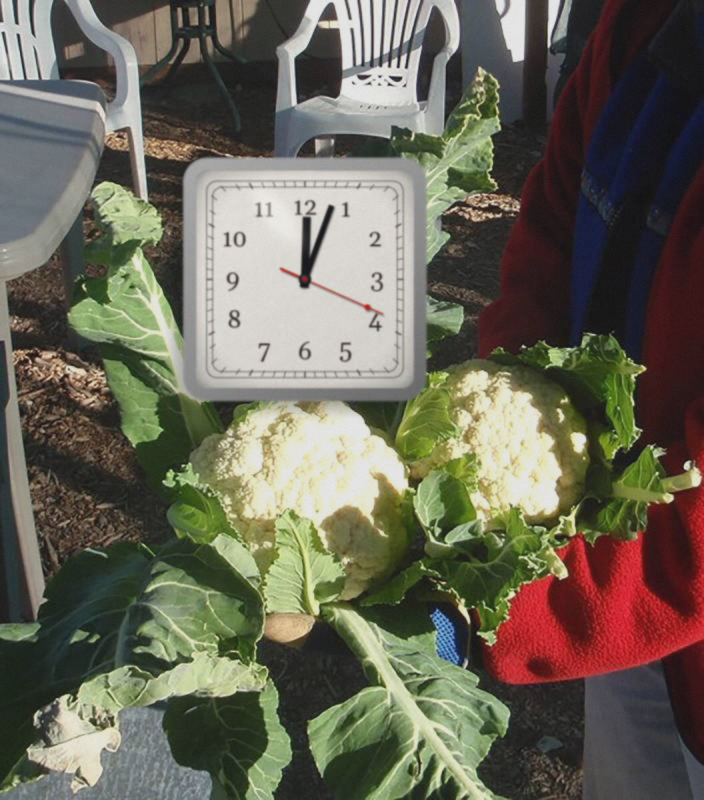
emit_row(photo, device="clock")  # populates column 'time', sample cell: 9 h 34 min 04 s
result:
12 h 03 min 19 s
